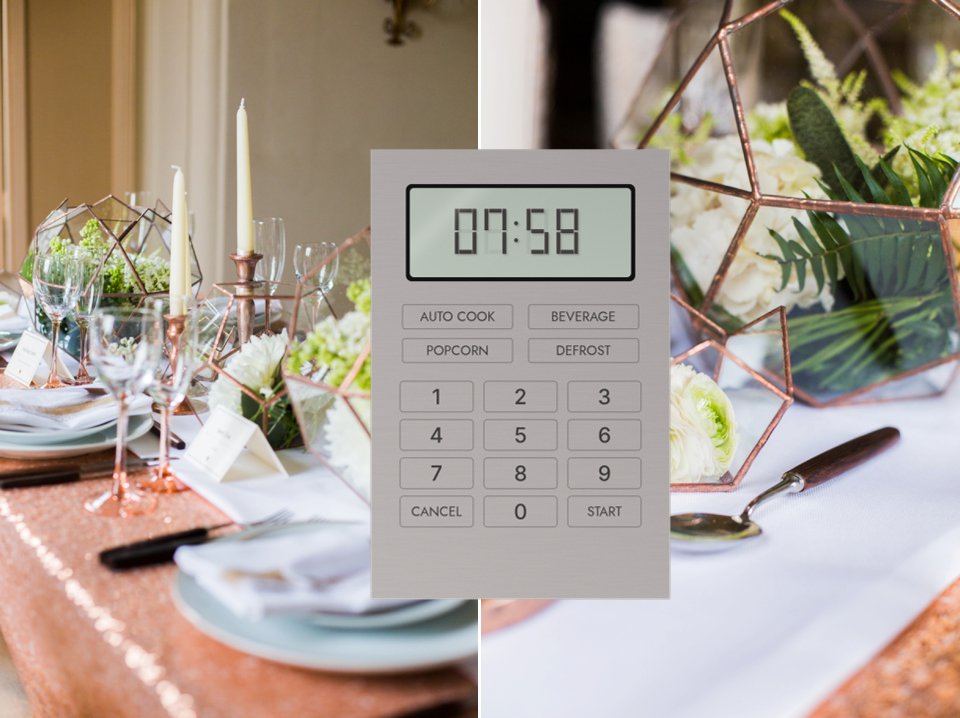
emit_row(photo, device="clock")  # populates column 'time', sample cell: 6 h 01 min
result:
7 h 58 min
